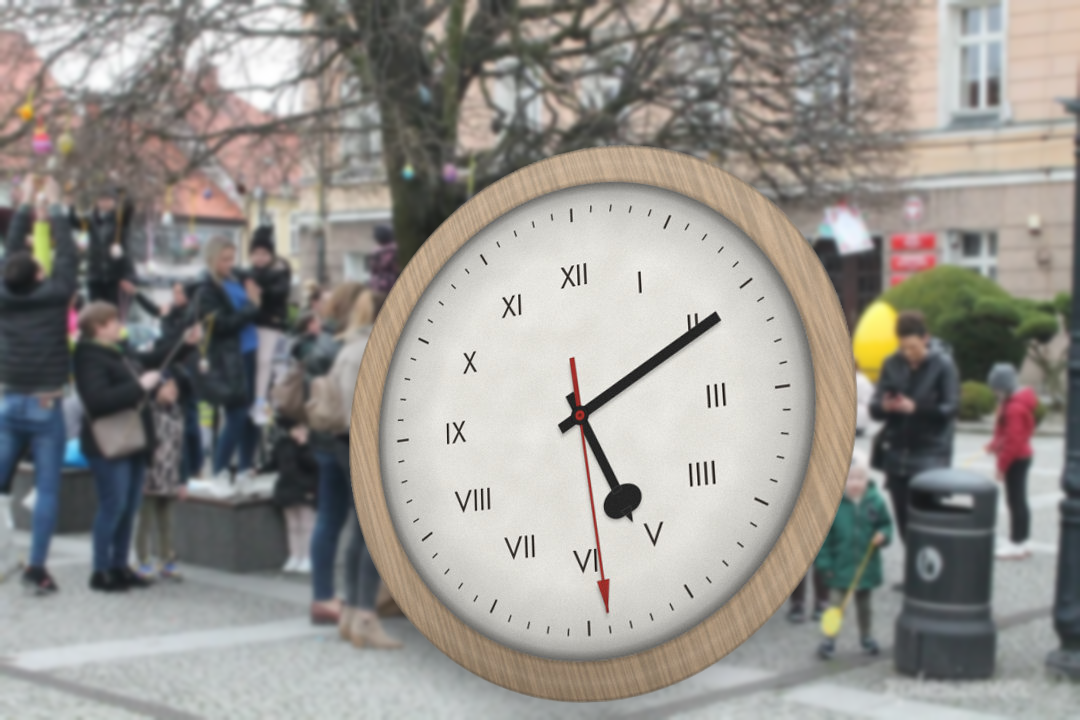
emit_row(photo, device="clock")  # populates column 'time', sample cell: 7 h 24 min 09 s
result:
5 h 10 min 29 s
